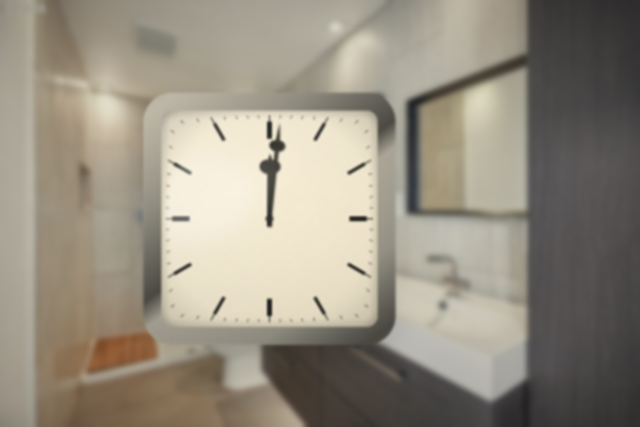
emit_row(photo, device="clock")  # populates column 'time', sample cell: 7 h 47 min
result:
12 h 01 min
